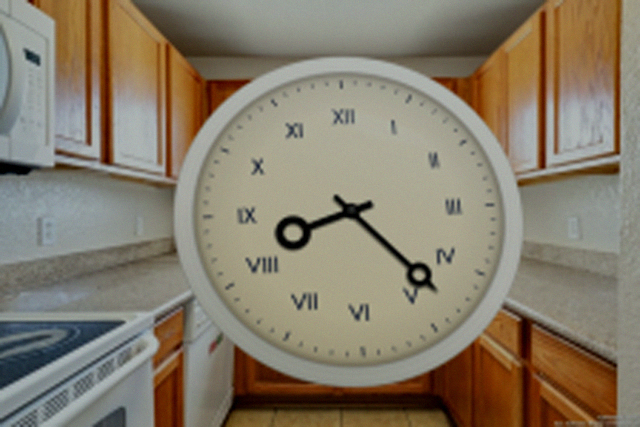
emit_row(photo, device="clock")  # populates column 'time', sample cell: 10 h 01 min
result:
8 h 23 min
